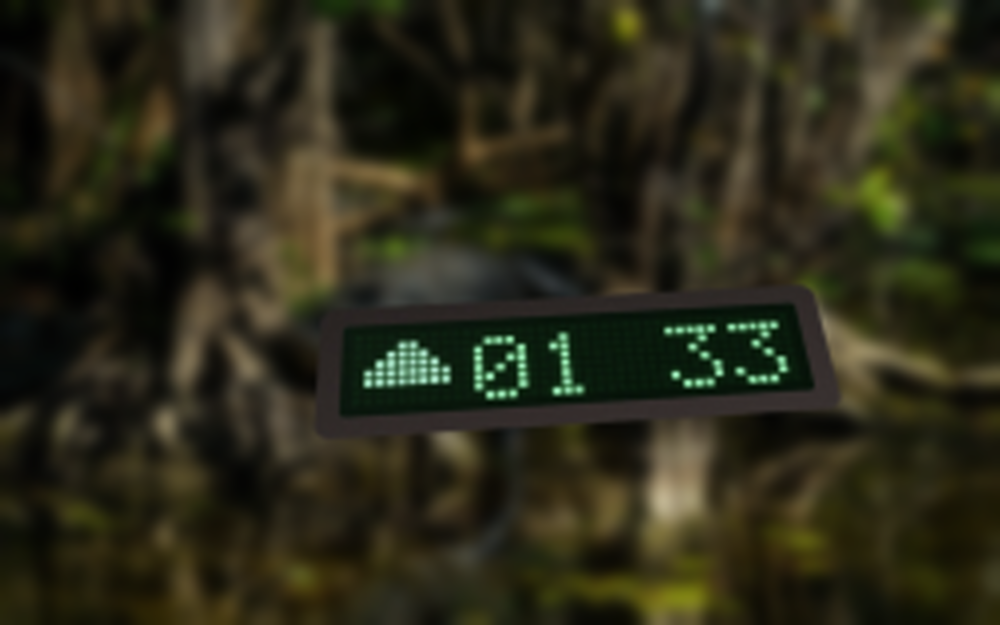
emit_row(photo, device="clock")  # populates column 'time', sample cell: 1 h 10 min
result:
1 h 33 min
